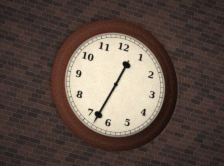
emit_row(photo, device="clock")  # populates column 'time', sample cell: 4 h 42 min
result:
12 h 33 min
